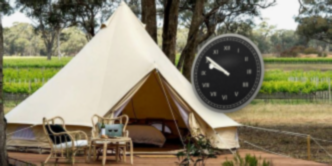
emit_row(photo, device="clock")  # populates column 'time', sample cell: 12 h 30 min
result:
9 h 51 min
